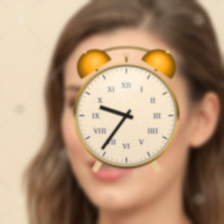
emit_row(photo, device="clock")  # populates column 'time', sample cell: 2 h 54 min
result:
9 h 36 min
